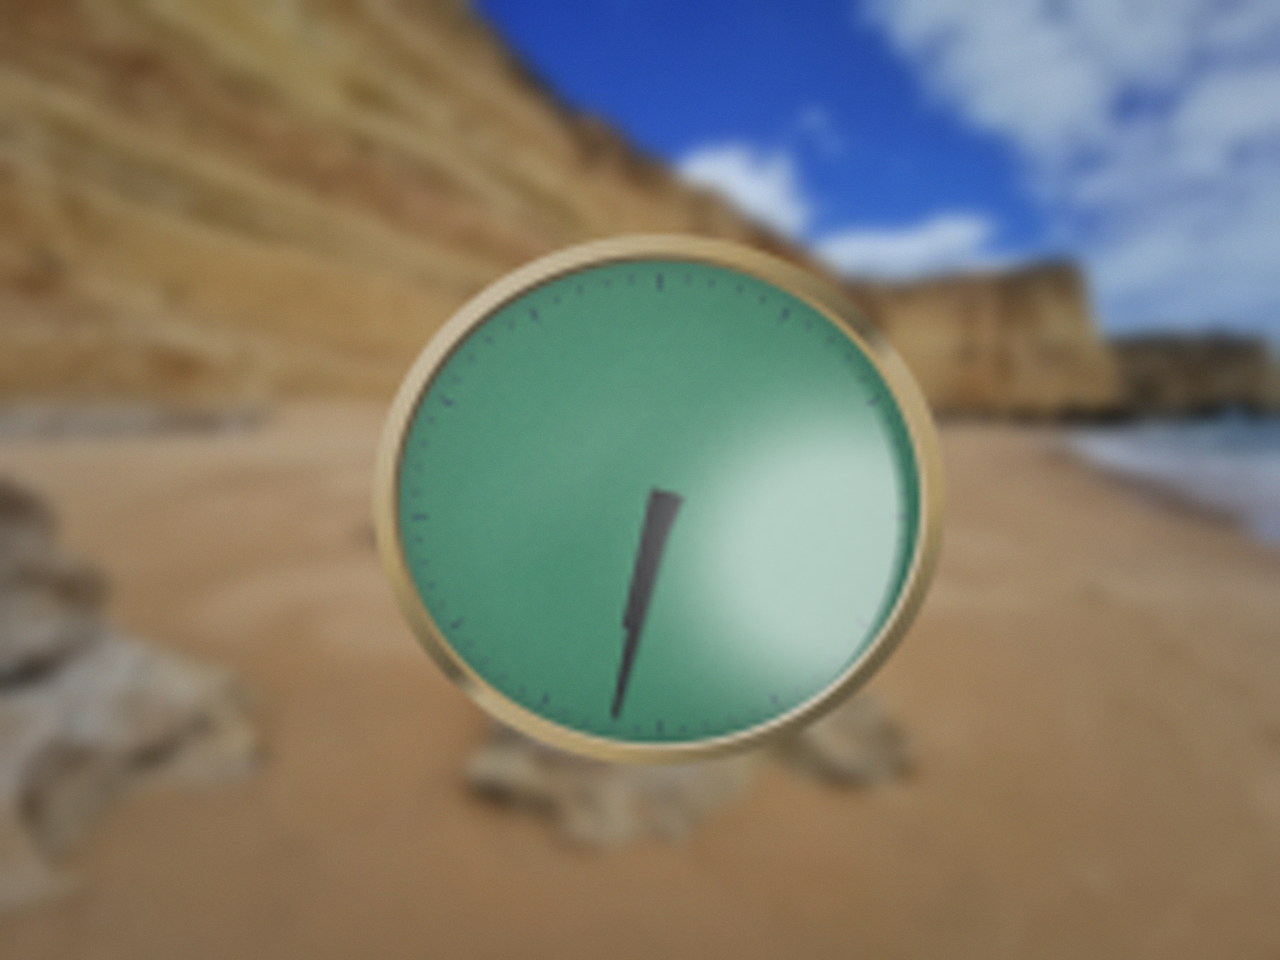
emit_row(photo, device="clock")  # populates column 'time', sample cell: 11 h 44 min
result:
6 h 32 min
